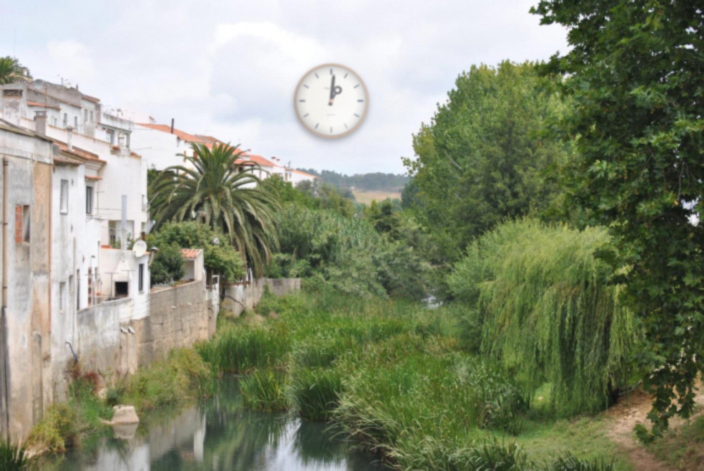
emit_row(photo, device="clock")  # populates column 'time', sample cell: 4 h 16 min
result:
1 h 01 min
